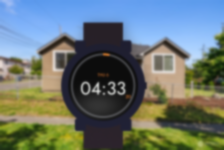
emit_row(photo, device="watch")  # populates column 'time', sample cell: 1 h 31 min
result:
4 h 33 min
